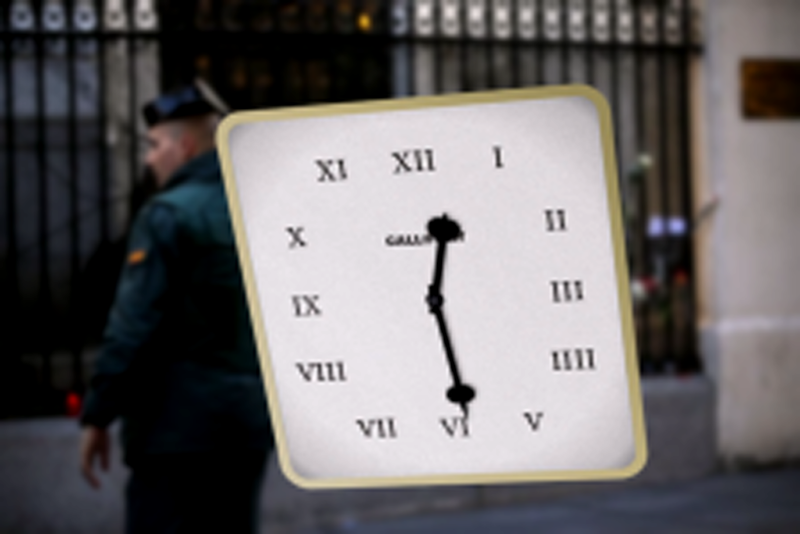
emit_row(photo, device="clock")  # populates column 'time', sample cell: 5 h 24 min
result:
12 h 29 min
